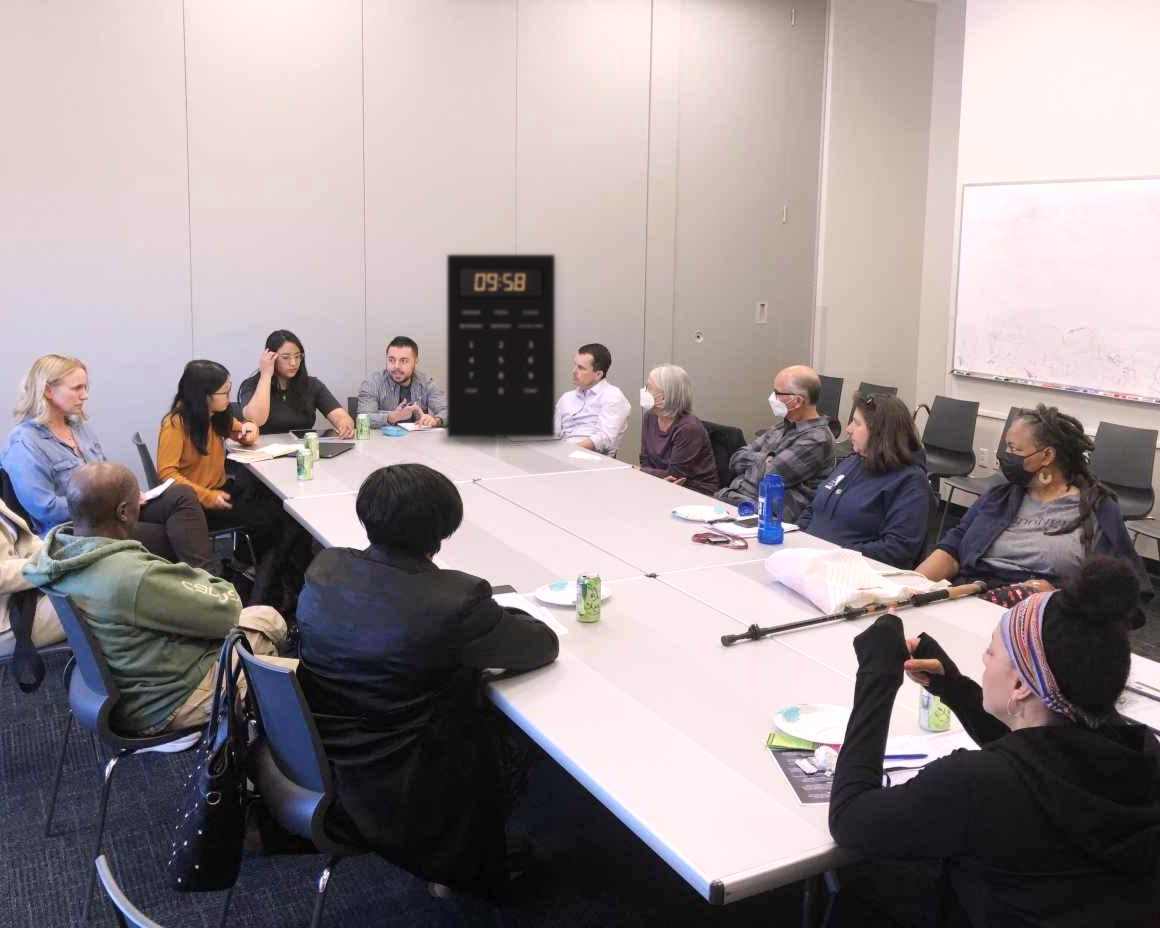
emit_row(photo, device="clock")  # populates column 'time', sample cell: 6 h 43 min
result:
9 h 58 min
